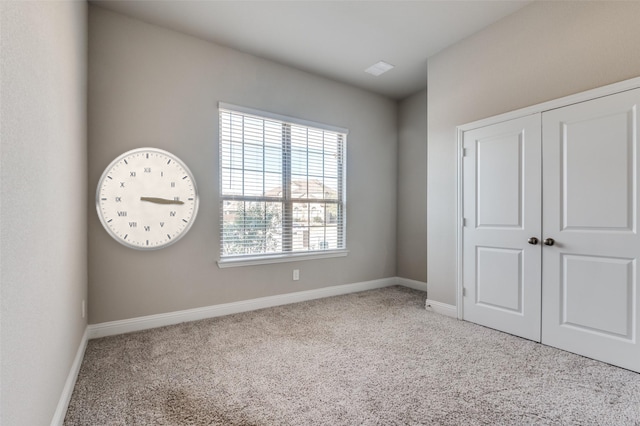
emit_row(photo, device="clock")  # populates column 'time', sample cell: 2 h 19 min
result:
3 h 16 min
